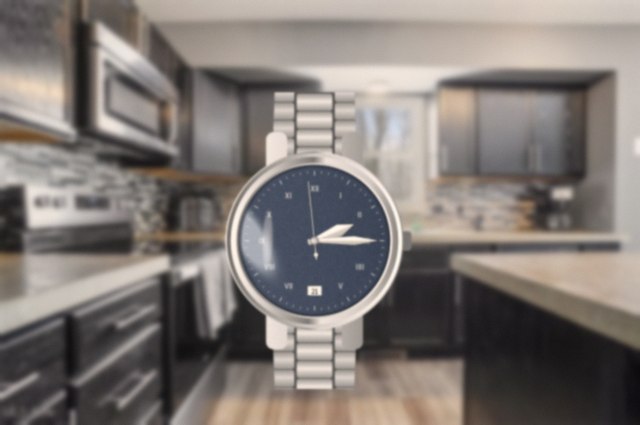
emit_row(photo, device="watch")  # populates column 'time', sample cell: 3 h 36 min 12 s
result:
2 h 14 min 59 s
